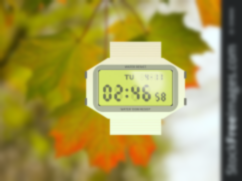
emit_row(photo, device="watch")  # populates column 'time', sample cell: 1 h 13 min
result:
2 h 46 min
